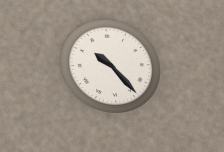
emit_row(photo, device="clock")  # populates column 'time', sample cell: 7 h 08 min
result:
10 h 24 min
